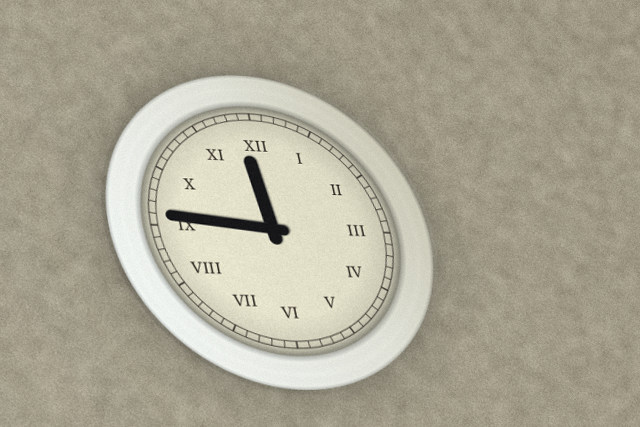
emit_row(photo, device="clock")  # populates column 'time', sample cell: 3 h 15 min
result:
11 h 46 min
